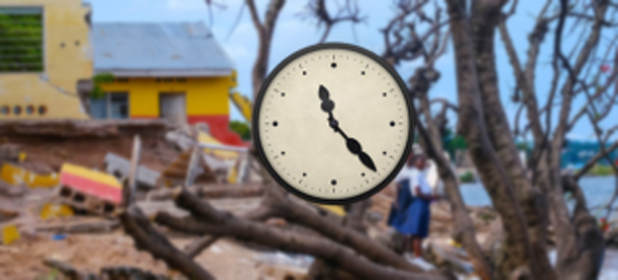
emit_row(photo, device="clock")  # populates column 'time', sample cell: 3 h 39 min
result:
11 h 23 min
